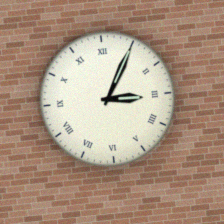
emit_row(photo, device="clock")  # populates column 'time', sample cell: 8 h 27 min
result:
3 h 05 min
